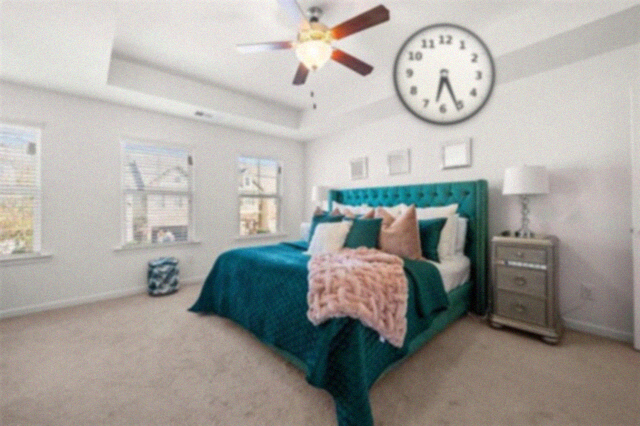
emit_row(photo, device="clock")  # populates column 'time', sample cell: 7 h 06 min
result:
6 h 26 min
